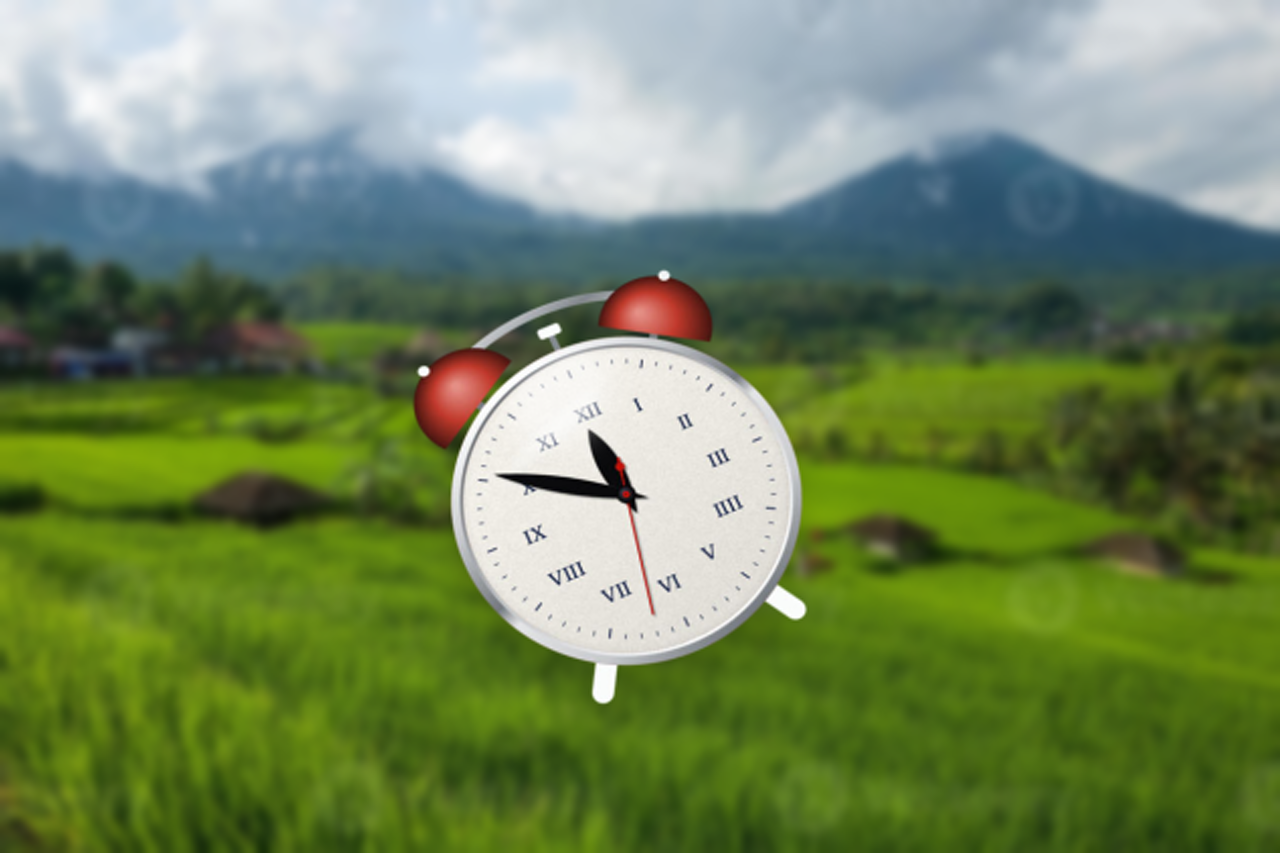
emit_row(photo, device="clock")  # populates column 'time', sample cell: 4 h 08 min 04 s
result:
11 h 50 min 32 s
